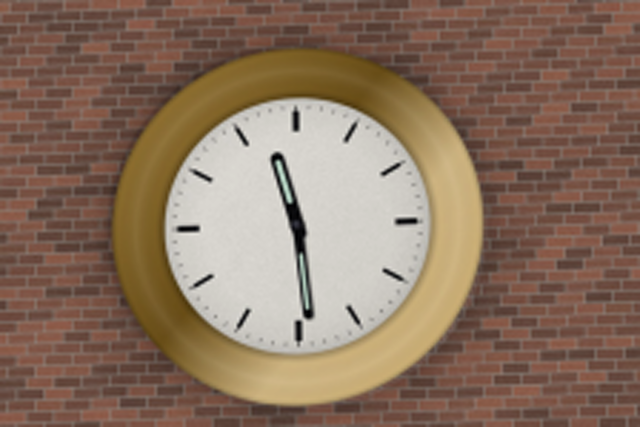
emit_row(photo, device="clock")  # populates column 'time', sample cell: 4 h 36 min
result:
11 h 29 min
